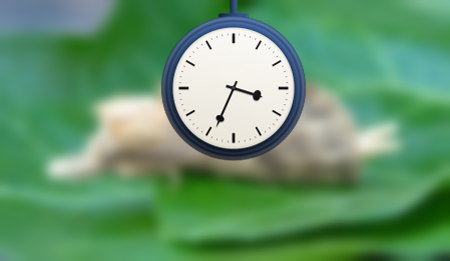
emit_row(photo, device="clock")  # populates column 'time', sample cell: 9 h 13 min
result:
3 h 34 min
